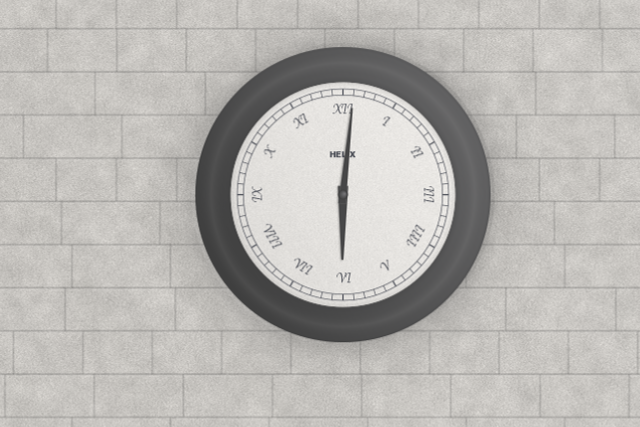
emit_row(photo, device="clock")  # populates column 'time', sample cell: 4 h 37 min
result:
6 h 01 min
